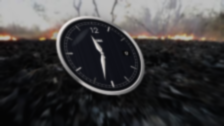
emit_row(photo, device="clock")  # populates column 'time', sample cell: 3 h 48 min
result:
11 h 32 min
